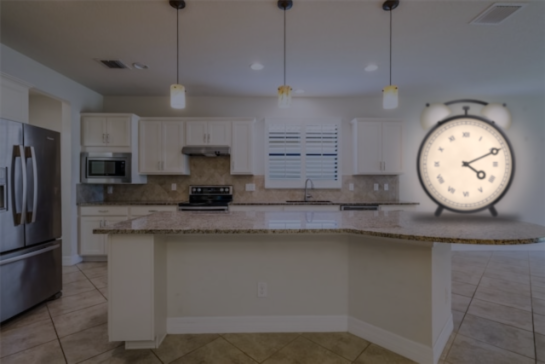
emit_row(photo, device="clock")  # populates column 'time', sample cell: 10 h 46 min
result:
4 h 11 min
